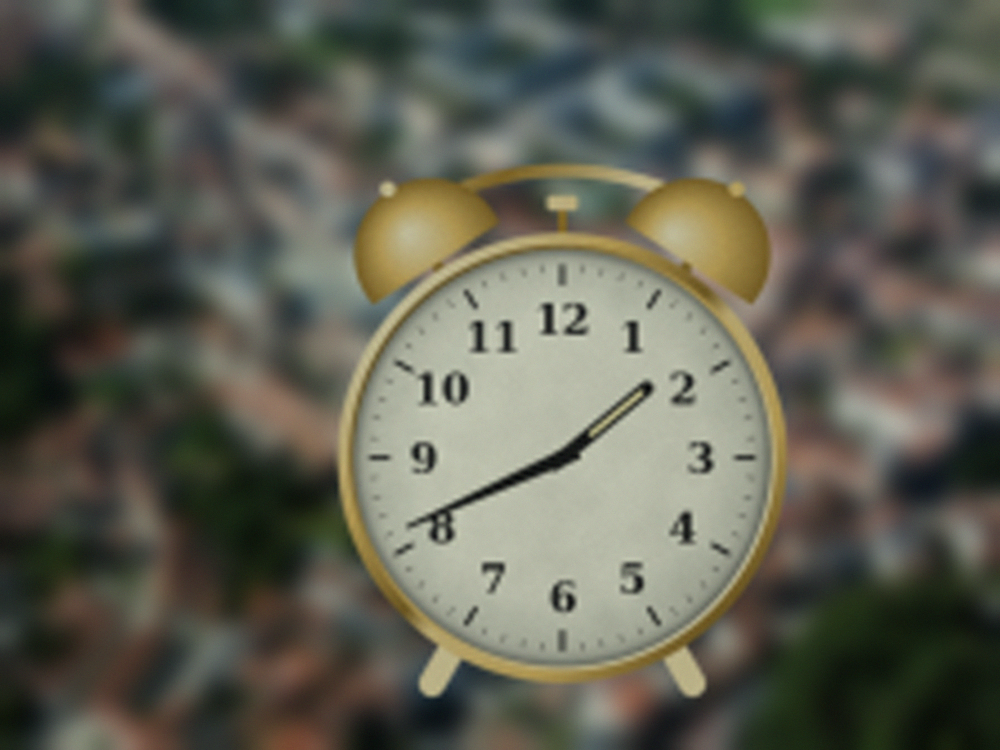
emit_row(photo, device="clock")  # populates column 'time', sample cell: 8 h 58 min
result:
1 h 41 min
